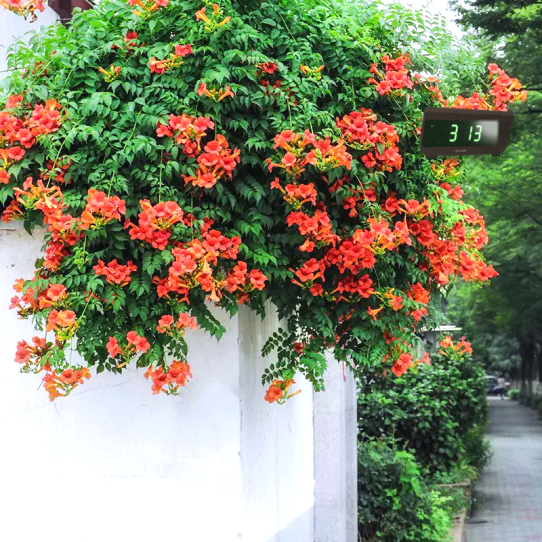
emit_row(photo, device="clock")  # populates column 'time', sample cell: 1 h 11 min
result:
3 h 13 min
